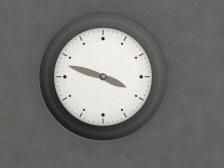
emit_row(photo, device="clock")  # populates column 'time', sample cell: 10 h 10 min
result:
3 h 48 min
